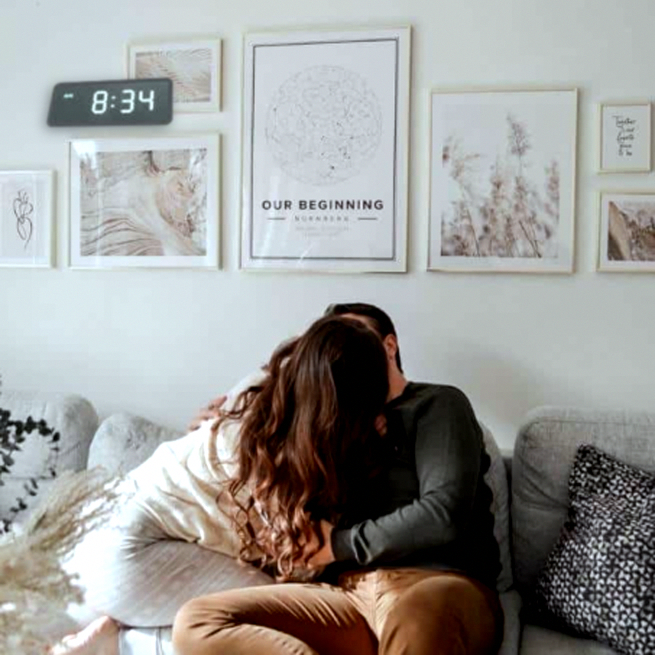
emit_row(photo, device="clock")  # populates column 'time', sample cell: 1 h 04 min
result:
8 h 34 min
